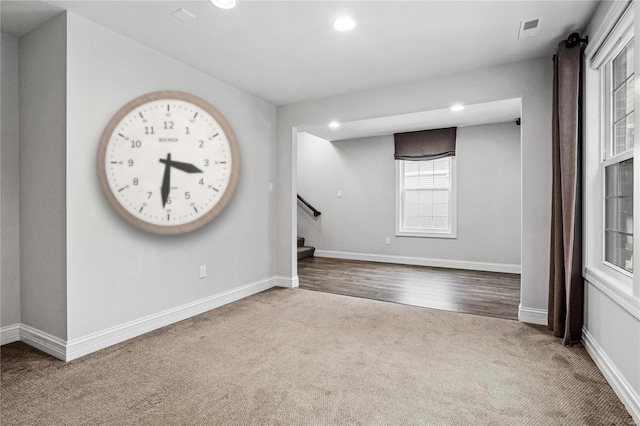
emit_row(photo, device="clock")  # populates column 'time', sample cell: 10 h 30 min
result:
3 h 31 min
